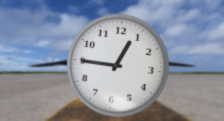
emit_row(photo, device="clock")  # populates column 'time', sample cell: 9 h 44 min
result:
12 h 45 min
